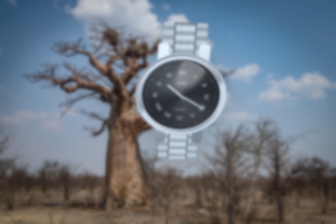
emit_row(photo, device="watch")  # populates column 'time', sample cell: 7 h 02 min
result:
10 h 20 min
